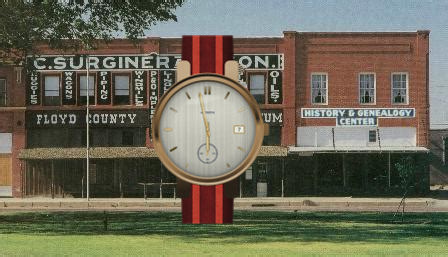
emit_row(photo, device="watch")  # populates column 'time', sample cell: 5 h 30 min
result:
5 h 58 min
